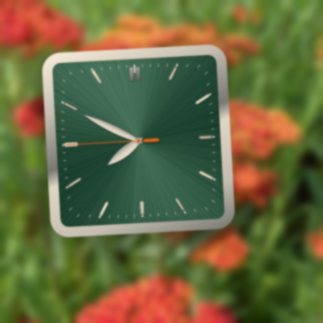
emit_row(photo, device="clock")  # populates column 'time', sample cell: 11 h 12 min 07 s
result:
7 h 49 min 45 s
